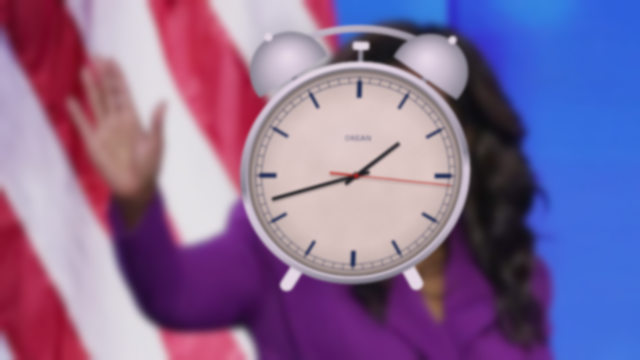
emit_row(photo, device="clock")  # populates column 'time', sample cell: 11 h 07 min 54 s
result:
1 h 42 min 16 s
